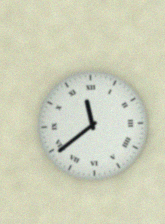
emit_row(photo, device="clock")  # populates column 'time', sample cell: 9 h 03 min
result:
11 h 39 min
